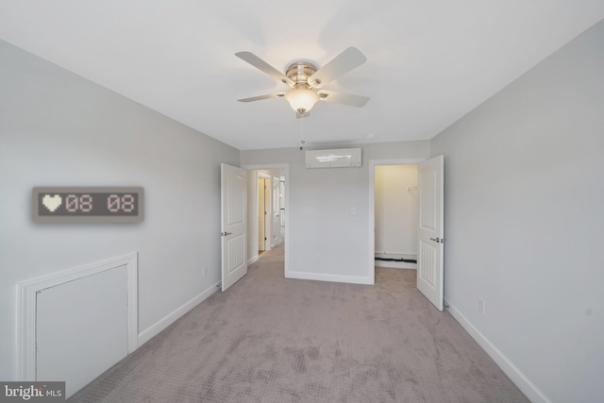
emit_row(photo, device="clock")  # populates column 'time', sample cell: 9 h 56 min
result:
8 h 08 min
